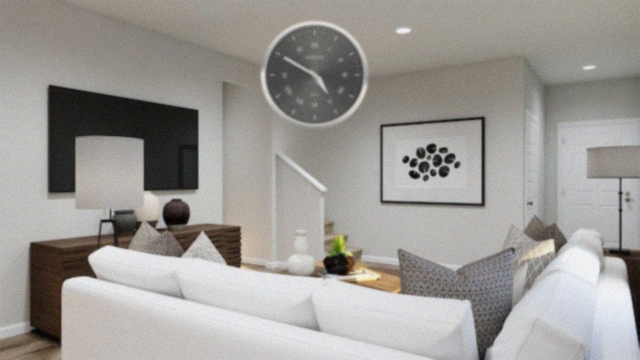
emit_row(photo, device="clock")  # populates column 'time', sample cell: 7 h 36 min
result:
4 h 50 min
